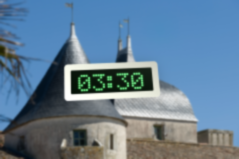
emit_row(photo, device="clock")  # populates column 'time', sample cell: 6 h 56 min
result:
3 h 30 min
